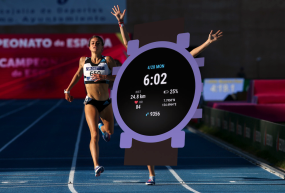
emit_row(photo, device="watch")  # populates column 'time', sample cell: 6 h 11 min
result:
6 h 02 min
